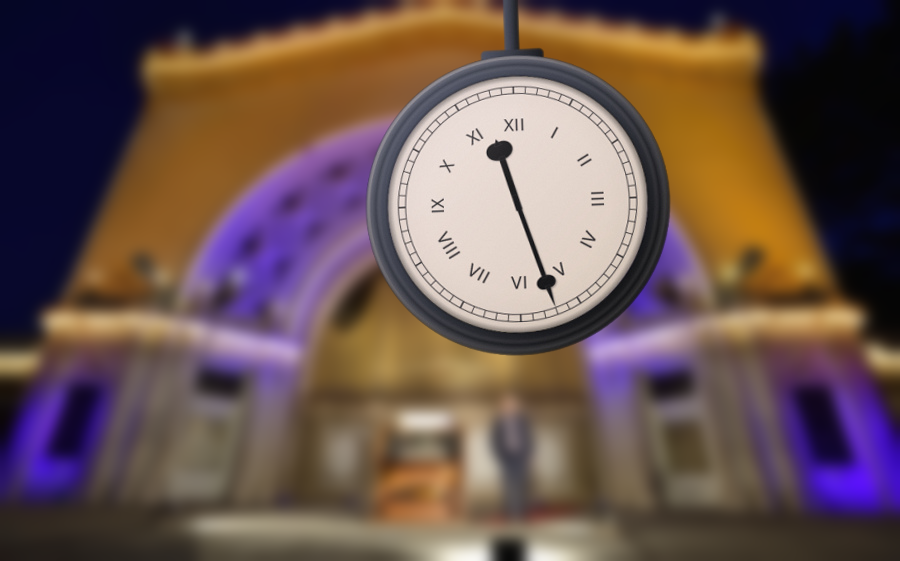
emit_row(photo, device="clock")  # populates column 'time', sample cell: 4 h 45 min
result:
11 h 27 min
